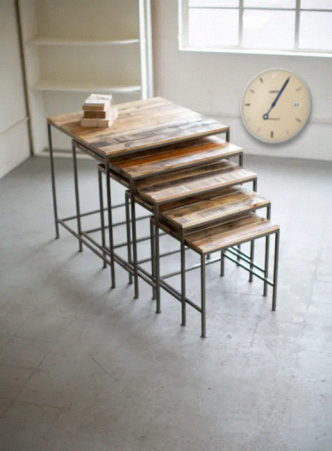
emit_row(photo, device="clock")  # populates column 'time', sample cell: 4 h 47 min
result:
7 h 05 min
